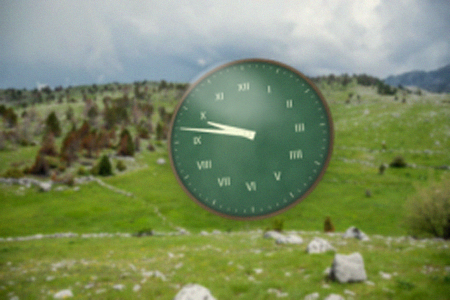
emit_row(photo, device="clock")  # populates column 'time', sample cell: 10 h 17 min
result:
9 h 47 min
